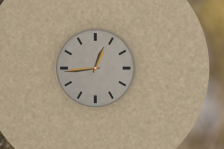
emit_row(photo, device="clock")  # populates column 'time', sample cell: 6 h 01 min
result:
12 h 44 min
